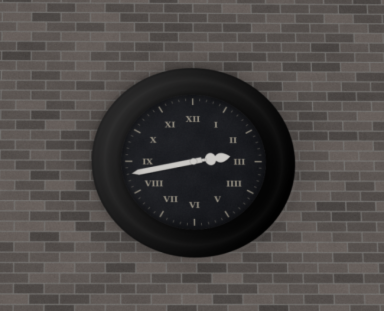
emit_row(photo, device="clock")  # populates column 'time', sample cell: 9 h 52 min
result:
2 h 43 min
